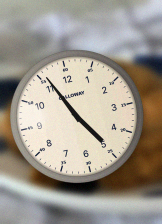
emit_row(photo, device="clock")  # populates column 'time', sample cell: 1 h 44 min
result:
4 h 56 min
